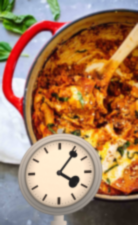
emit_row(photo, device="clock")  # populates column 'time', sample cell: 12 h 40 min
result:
4 h 06 min
